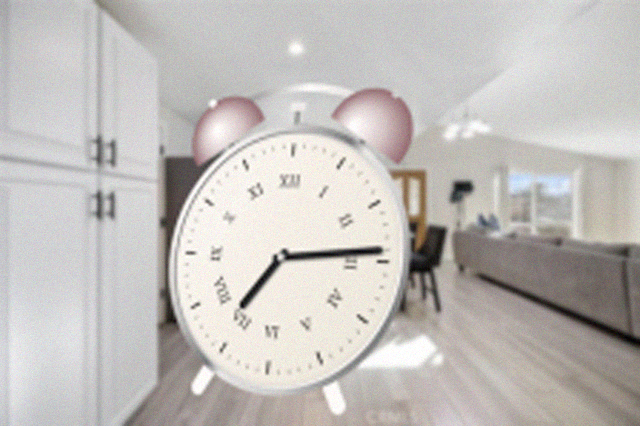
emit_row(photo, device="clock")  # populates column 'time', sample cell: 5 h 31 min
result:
7 h 14 min
